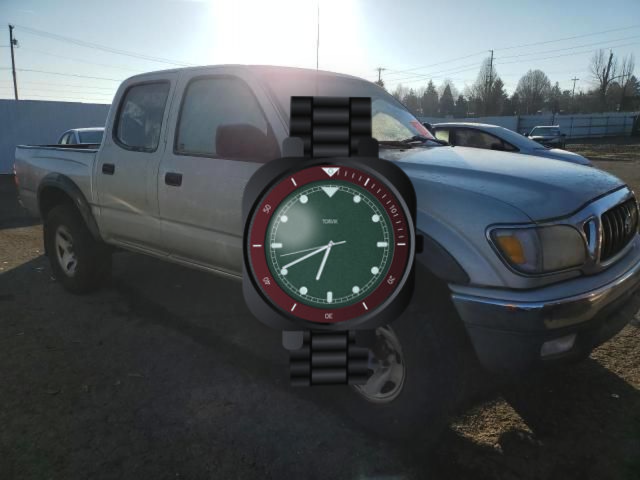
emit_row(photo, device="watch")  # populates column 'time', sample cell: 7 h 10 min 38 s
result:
6 h 40 min 43 s
